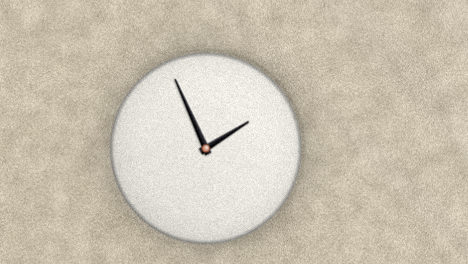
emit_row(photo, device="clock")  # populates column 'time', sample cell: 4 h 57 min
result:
1 h 56 min
